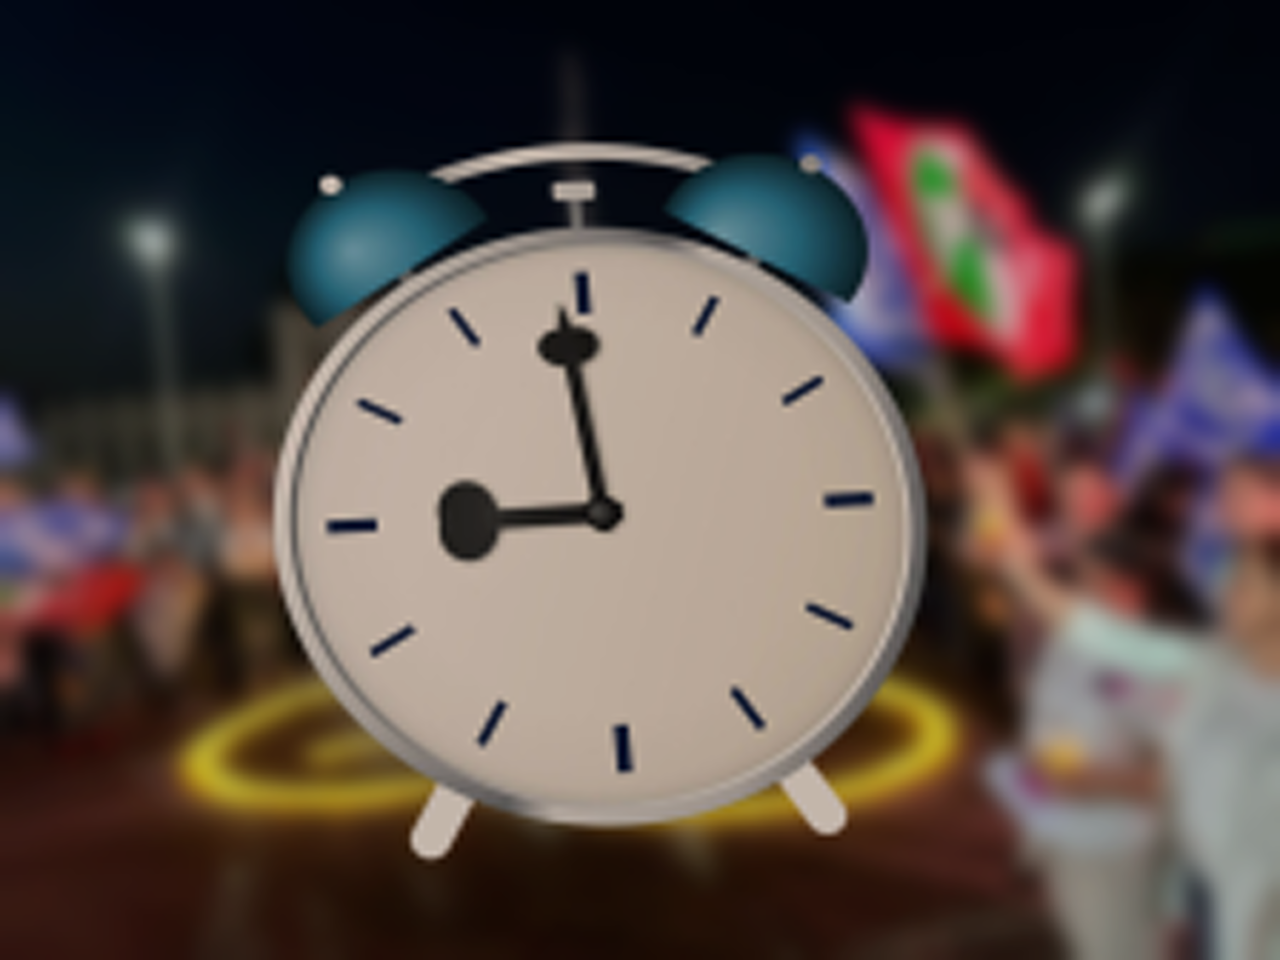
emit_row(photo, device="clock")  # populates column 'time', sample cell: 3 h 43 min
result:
8 h 59 min
